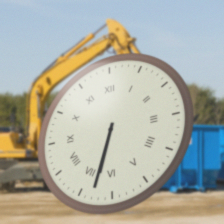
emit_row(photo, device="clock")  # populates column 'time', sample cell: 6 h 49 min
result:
6 h 33 min
